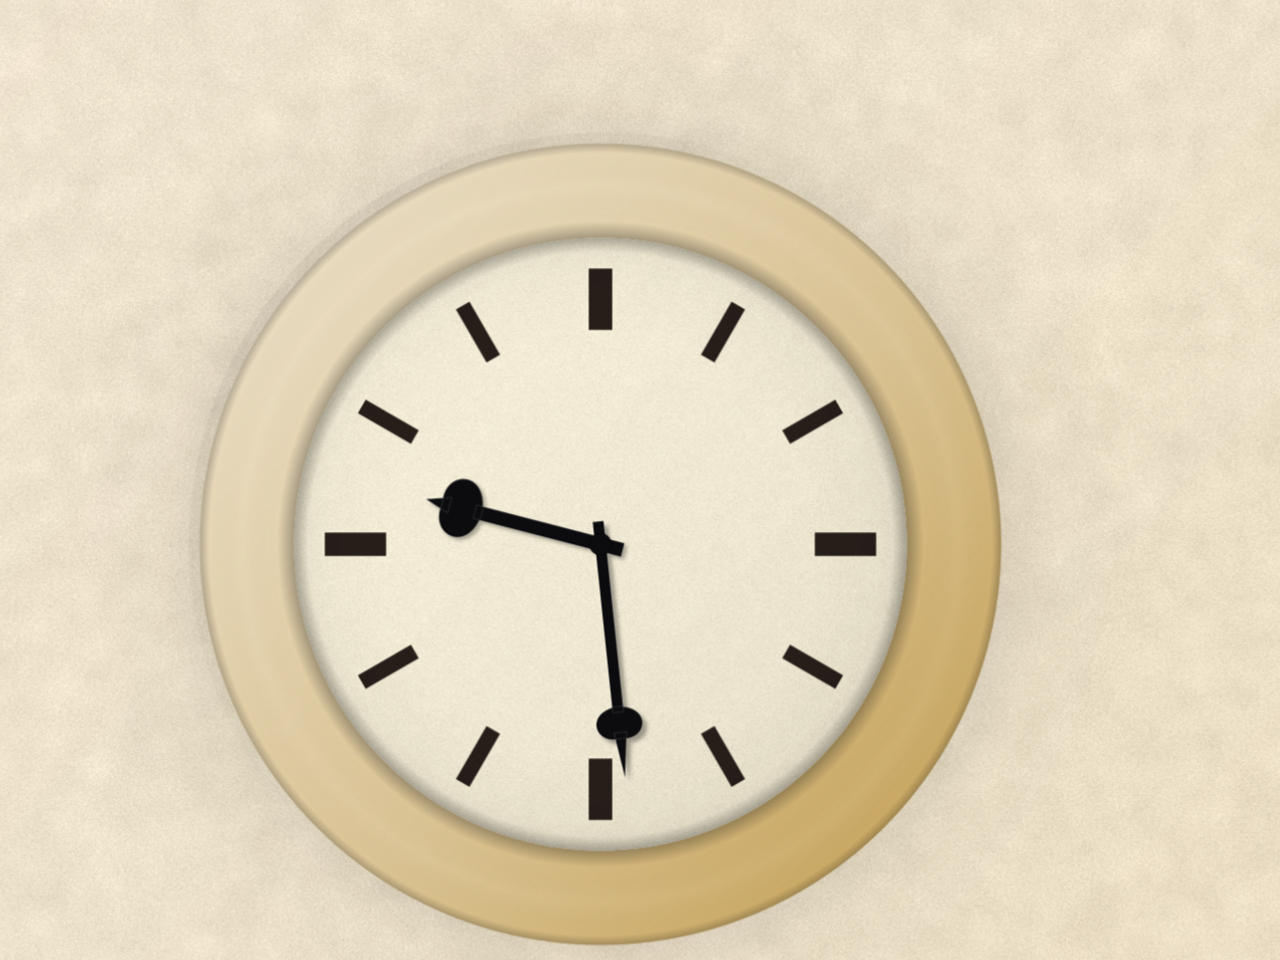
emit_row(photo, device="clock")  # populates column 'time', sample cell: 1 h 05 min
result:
9 h 29 min
